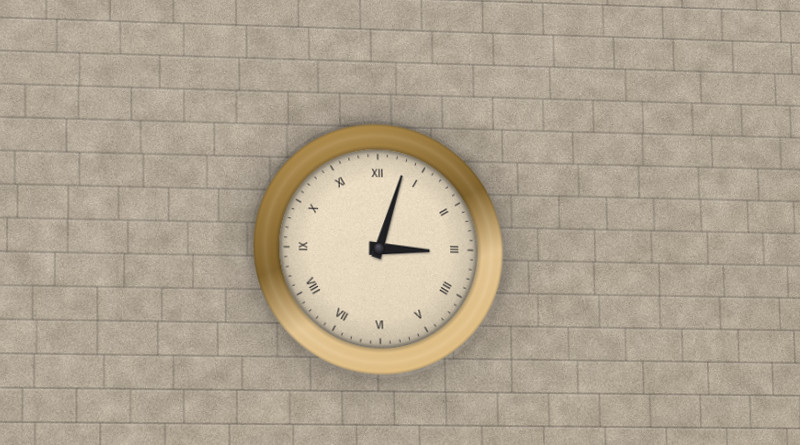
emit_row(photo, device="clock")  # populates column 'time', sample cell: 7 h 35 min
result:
3 h 03 min
